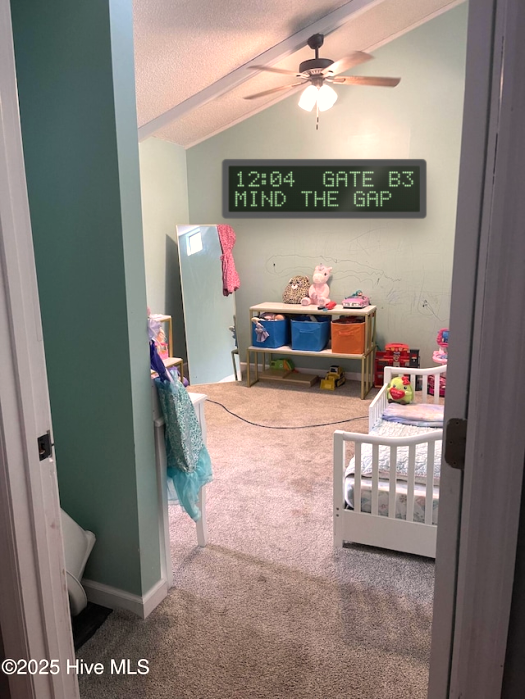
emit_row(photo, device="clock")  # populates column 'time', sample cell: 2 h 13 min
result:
12 h 04 min
